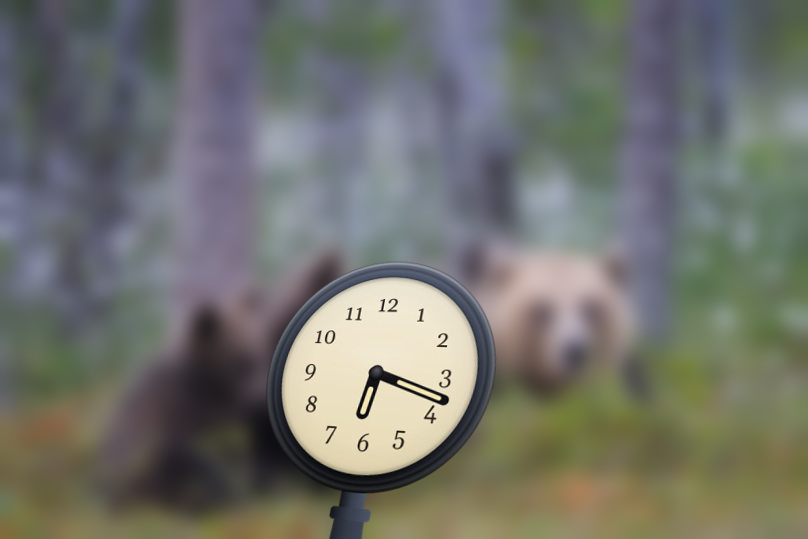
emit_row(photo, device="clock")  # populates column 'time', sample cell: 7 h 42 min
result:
6 h 18 min
